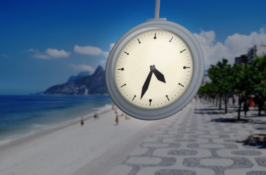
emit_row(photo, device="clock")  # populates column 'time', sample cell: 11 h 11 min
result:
4 h 33 min
